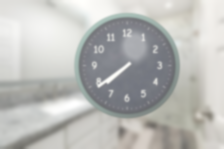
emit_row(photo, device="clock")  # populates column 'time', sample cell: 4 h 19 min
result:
7 h 39 min
